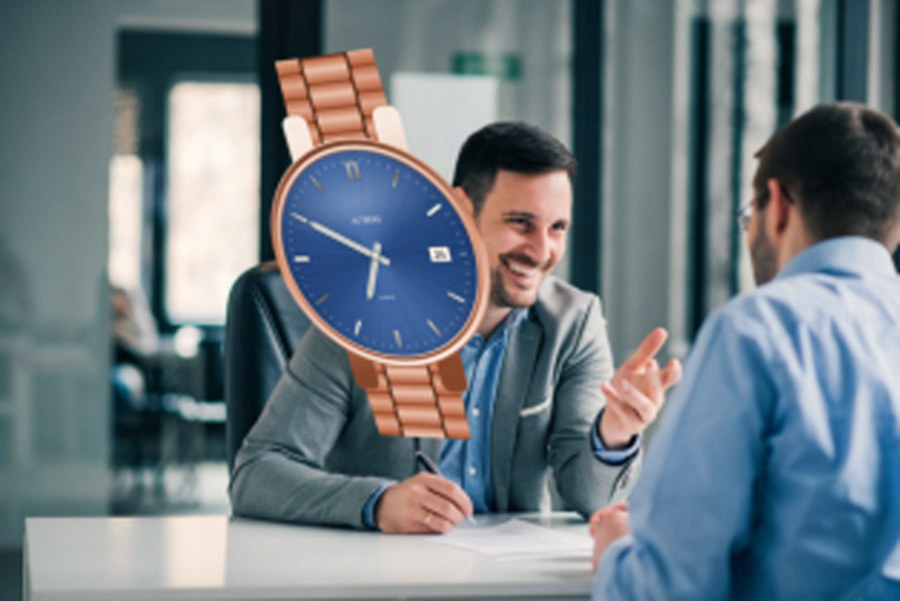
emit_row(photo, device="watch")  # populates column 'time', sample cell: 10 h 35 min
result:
6 h 50 min
